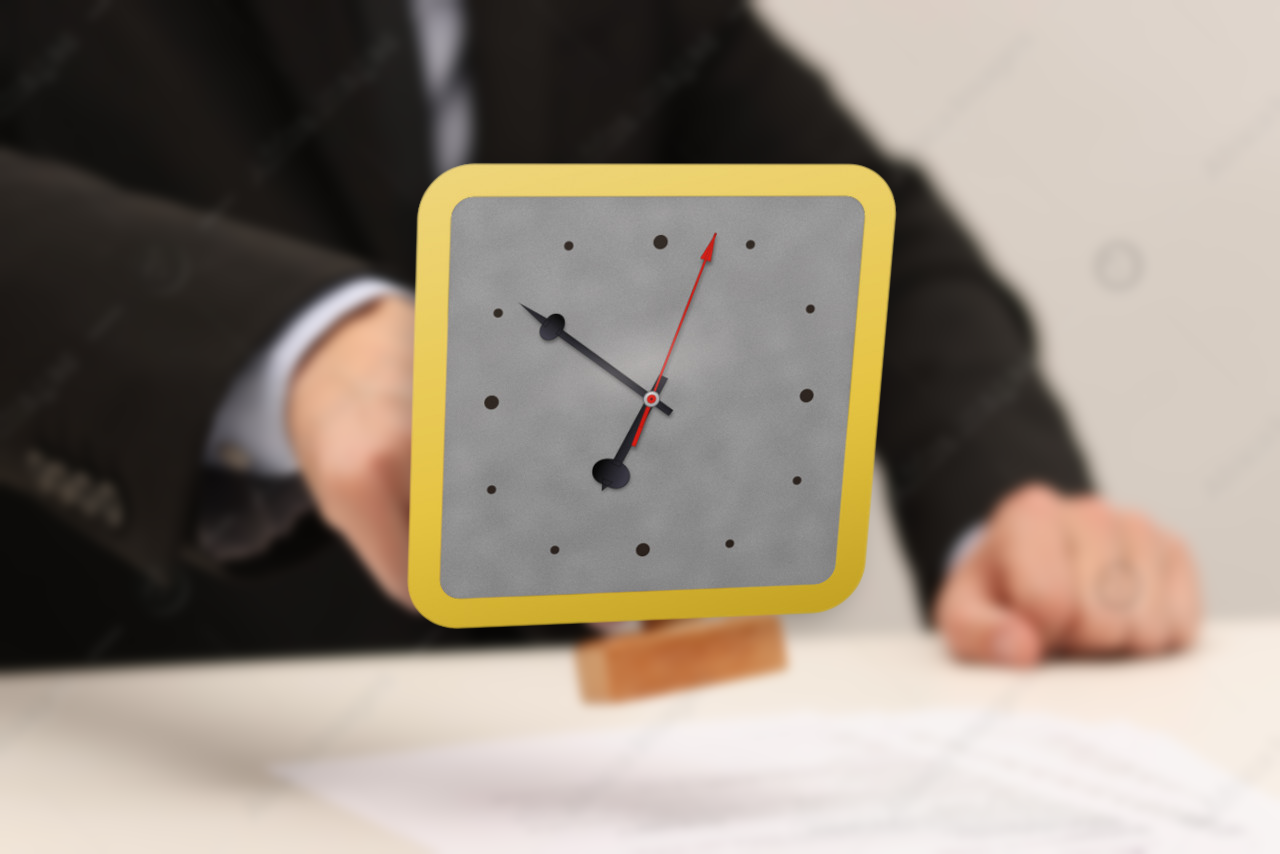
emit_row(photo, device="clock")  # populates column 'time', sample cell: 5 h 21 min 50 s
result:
6 h 51 min 03 s
